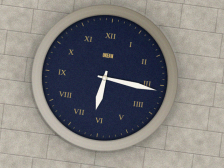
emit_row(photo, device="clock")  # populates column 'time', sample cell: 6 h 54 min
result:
6 h 16 min
